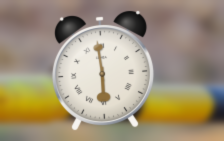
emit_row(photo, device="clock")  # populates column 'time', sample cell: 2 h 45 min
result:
5 h 59 min
